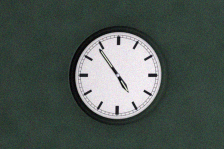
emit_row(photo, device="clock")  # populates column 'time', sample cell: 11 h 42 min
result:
4 h 54 min
